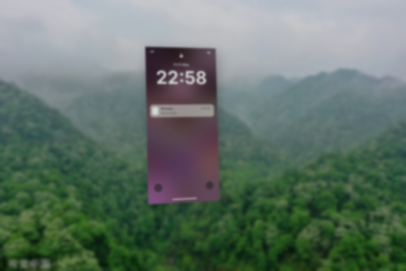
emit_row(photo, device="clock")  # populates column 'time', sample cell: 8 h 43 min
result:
22 h 58 min
